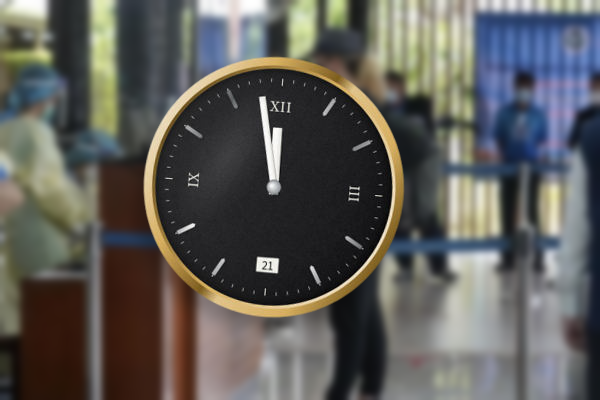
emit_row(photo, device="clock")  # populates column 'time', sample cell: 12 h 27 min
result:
11 h 58 min
